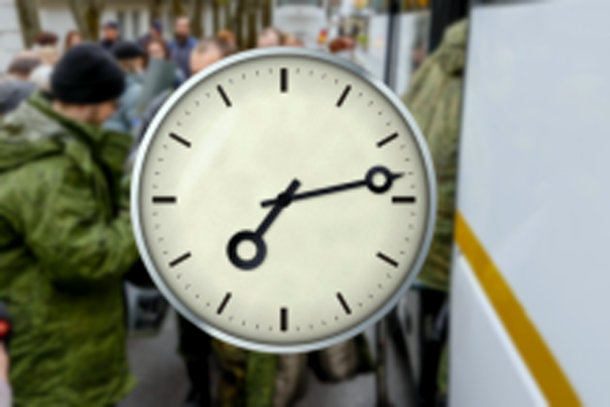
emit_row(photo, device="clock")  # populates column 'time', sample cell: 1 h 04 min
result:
7 h 13 min
